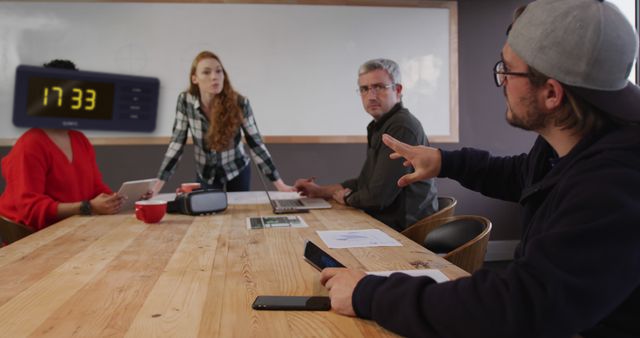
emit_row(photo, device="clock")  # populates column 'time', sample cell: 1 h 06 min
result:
17 h 33 min
